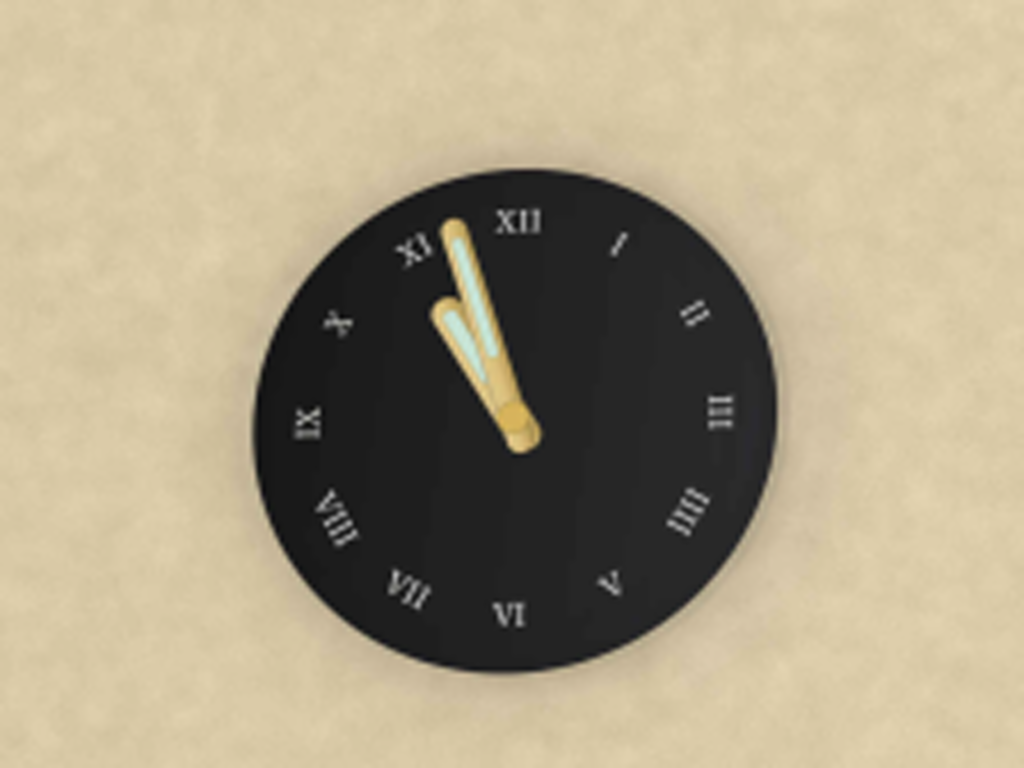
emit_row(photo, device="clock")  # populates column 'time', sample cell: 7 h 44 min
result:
10 h 57 min
